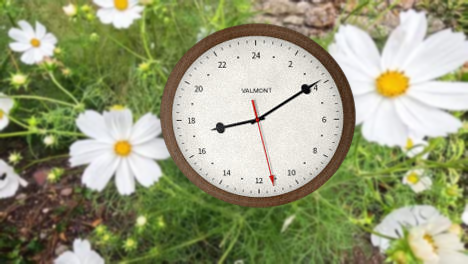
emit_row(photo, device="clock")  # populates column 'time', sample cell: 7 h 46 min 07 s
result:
17 h 09 min 28 s
